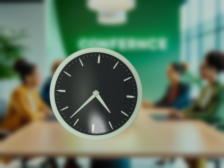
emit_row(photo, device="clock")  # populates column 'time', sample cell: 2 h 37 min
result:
4 h 37 min
